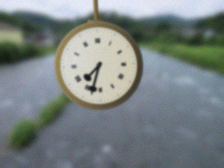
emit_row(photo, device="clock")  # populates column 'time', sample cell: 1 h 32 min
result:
7 h 33 min
